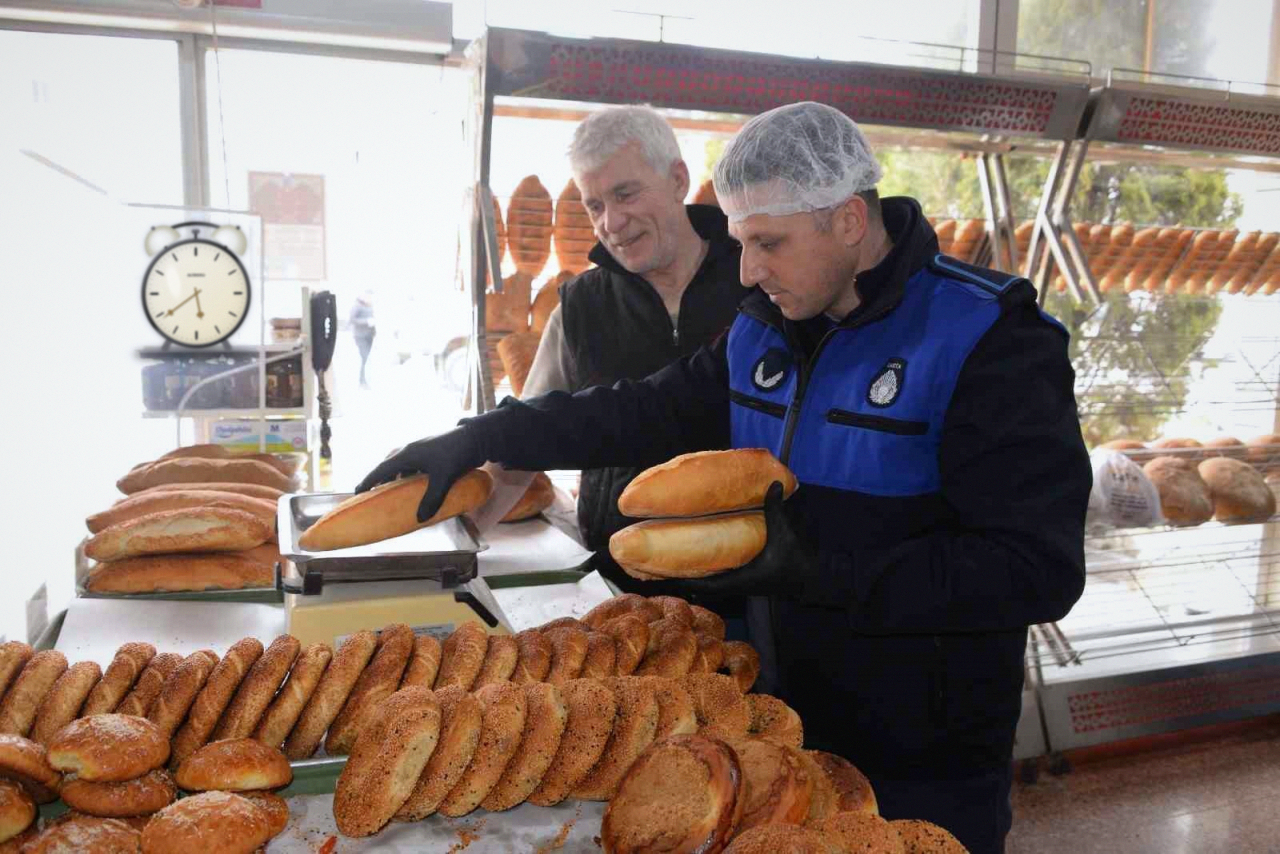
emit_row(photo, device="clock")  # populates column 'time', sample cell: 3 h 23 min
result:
5 h 39 min
